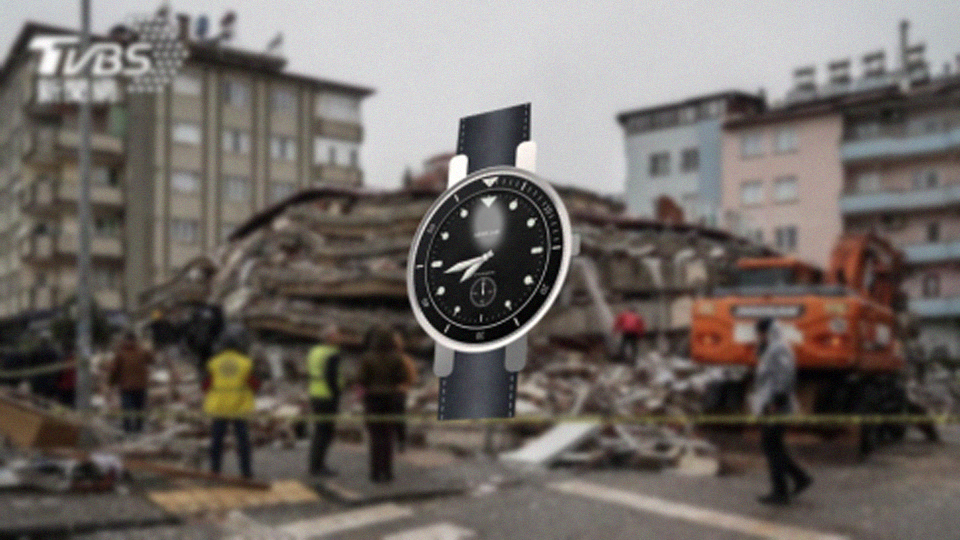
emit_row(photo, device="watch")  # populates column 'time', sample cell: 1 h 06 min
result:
7 h 43 min
